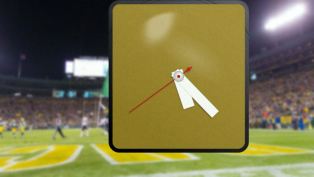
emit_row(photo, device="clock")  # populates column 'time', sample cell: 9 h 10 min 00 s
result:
5 h 22 min 39 s
